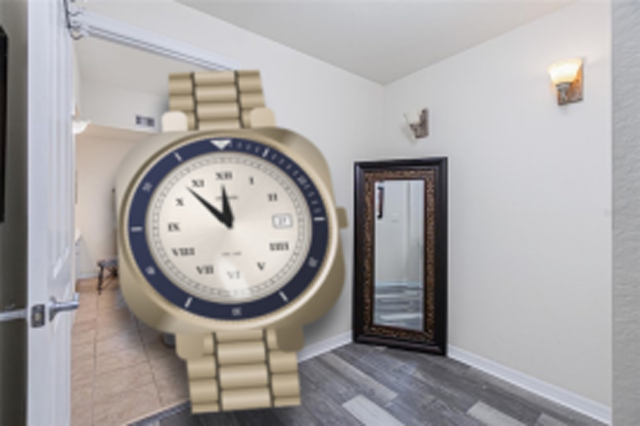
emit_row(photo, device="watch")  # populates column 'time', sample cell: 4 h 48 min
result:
11 h 53 min
